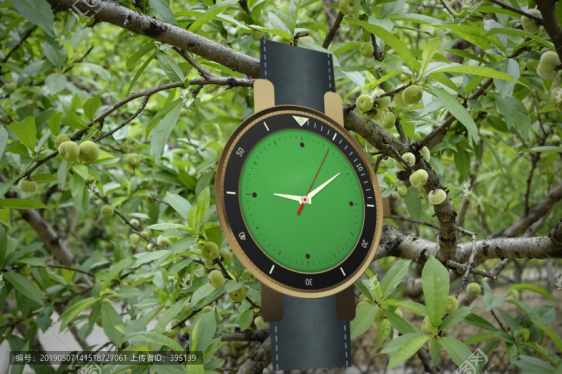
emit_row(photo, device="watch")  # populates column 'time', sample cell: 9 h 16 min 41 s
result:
9 h 09 min 05 s
